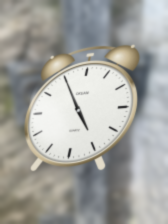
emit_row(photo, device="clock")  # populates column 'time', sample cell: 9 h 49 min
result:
4 h 55 min
